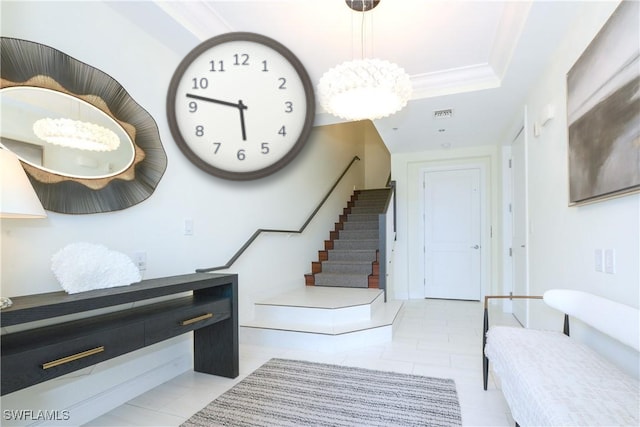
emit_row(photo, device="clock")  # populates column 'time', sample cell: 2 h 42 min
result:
5 h 47 min
